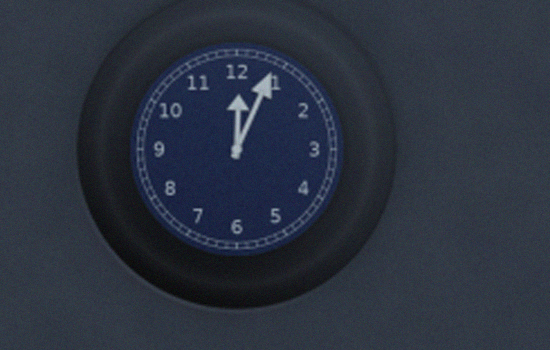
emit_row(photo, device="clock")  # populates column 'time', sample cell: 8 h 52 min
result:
12 h 04 min
